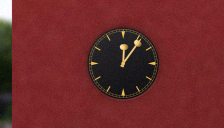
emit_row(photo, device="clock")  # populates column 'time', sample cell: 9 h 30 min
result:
12 h 06 min
